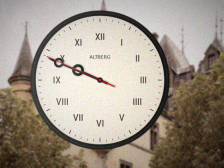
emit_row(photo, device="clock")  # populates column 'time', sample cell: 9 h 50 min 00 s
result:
9 h 48 min 49 s
